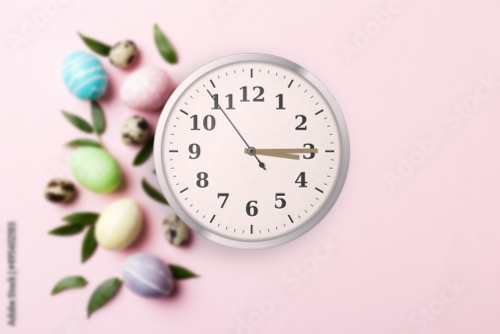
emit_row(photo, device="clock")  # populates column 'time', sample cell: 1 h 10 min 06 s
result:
3 h 14 min 54 s
